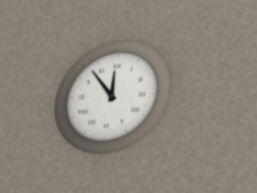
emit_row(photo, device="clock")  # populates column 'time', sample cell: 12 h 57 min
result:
11 h 53 min
